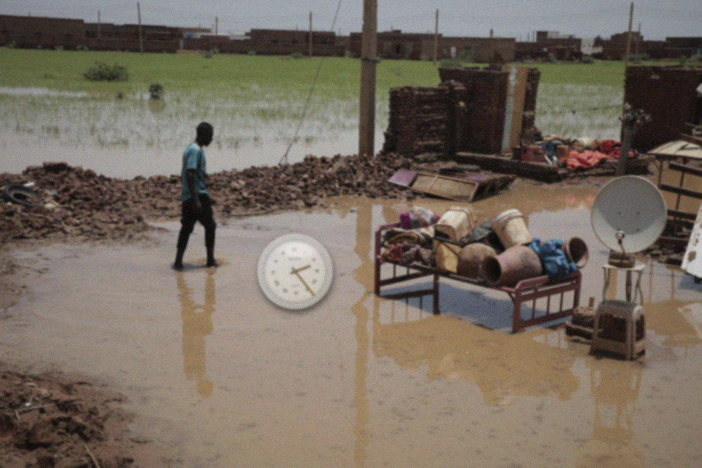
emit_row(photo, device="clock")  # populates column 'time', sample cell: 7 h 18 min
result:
2 h 24 min
